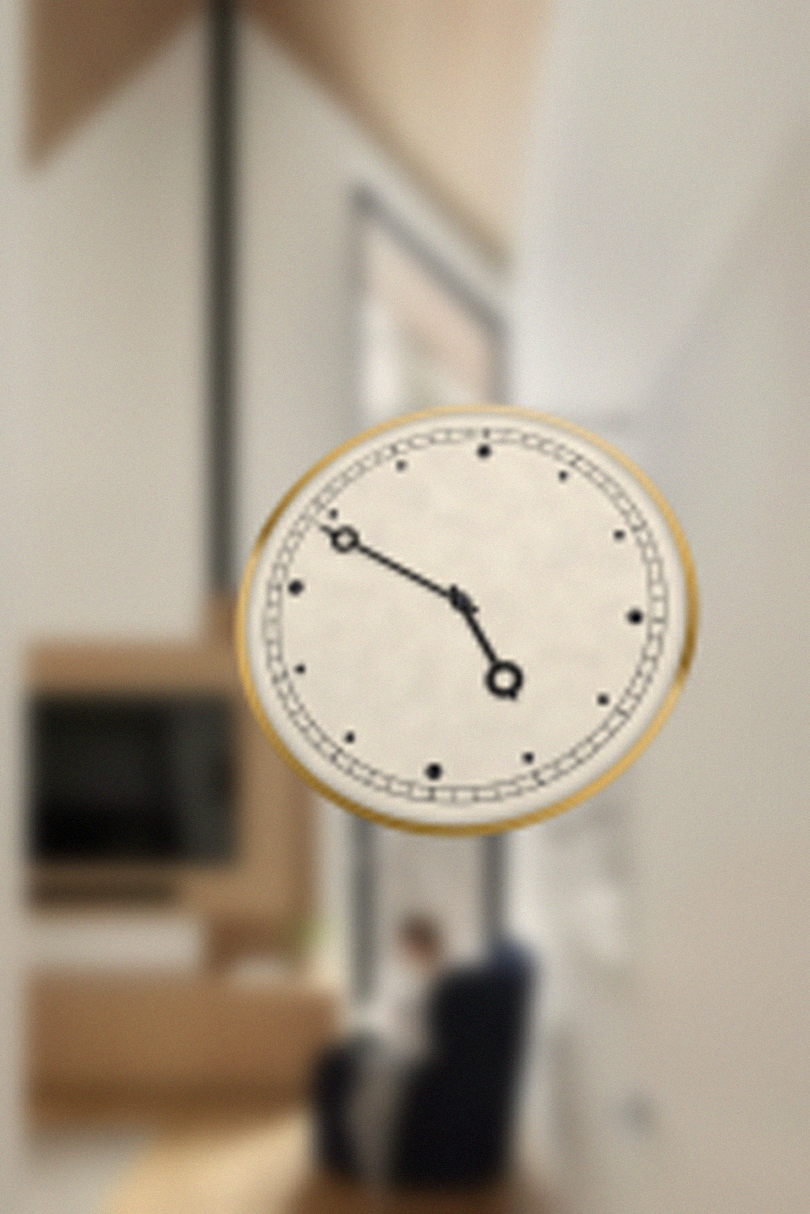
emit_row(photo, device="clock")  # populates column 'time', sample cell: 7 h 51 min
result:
4 h 49 min
